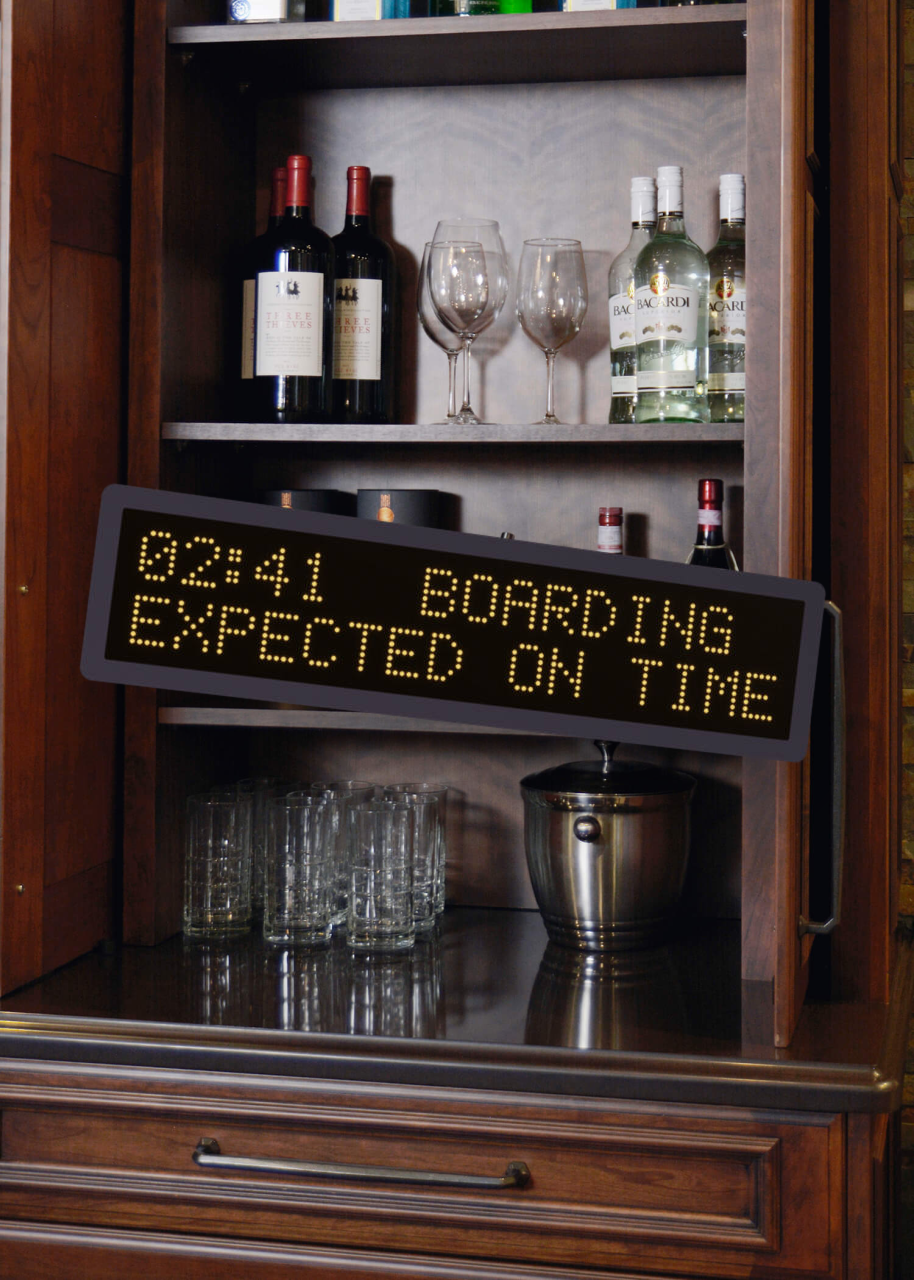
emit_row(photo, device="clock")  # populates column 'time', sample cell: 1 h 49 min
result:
2 h 41 min
